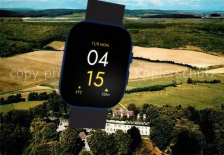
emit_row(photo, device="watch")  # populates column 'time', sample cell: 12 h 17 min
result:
4 h 15 min
